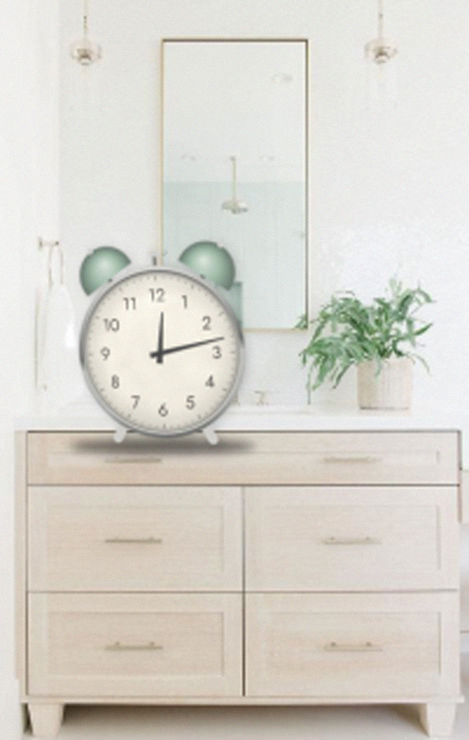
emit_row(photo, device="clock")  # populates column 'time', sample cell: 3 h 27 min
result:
12 h 13 min
